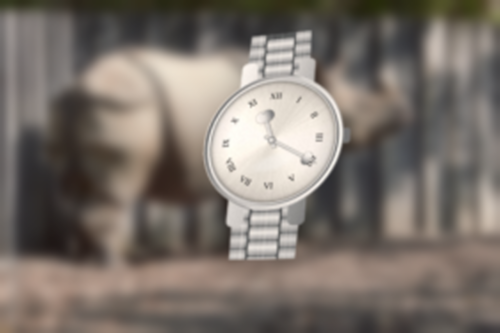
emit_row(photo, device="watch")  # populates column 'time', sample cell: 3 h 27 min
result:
11 h 20 min
